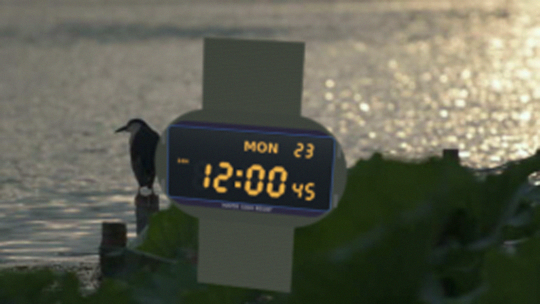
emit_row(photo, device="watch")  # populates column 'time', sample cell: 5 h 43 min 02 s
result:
12 h 00 min 45 s
